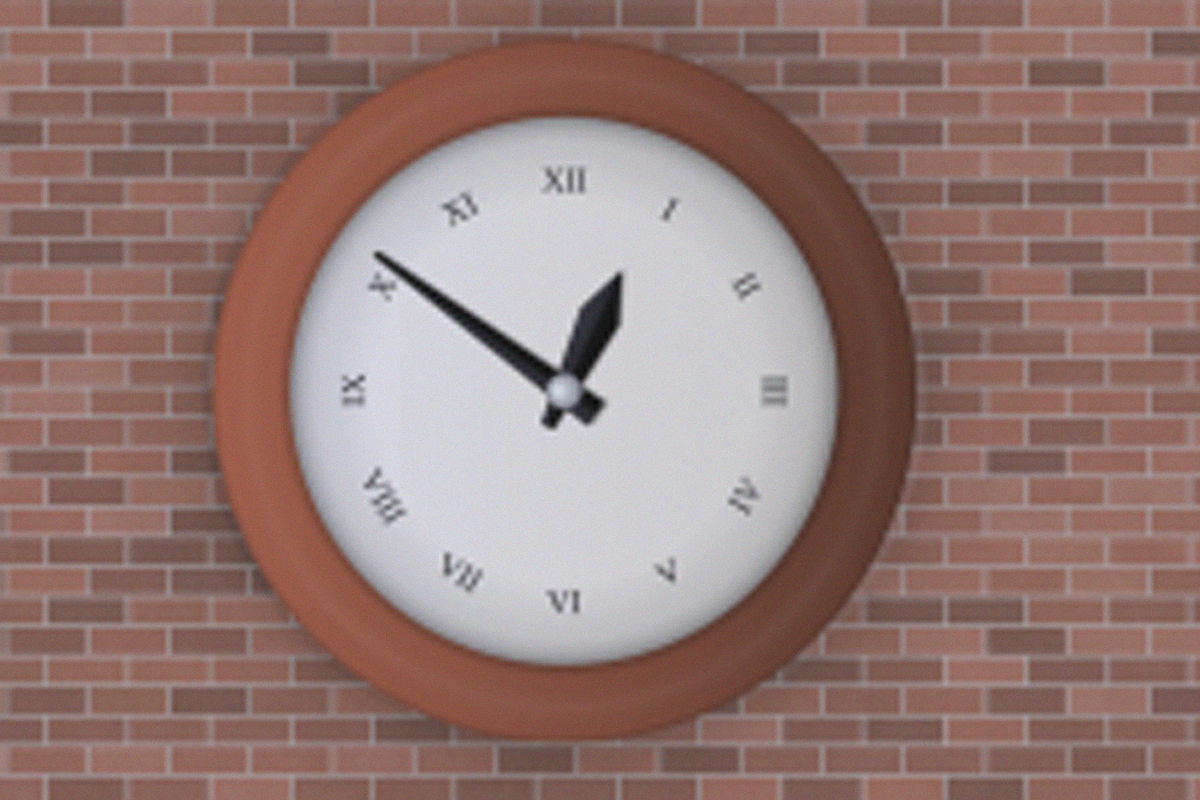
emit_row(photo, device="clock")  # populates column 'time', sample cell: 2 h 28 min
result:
12 h 51 min
